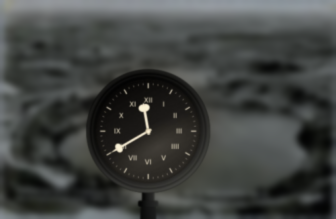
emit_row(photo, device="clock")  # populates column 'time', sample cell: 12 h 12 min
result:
11 h 40 min
